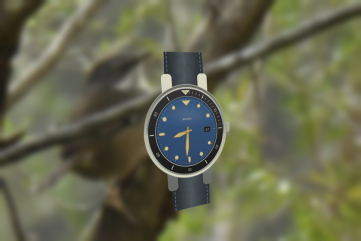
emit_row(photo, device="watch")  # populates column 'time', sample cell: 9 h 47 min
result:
8 h 31 min
